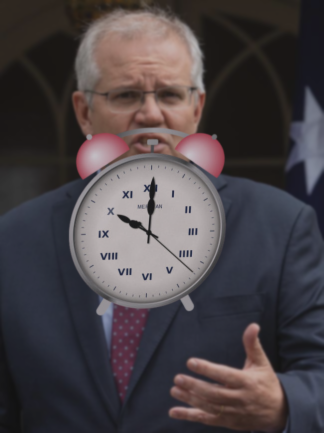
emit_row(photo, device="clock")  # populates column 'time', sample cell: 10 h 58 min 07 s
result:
10 h 00 min 22 s
